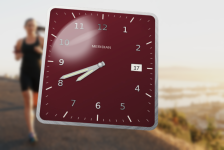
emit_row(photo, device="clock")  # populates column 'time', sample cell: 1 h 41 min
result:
7 h 41 min
